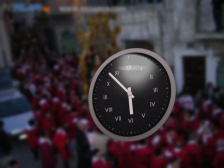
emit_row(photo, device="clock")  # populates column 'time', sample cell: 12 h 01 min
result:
5 h 53 min
